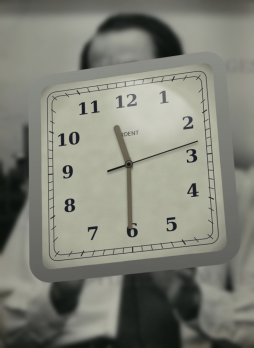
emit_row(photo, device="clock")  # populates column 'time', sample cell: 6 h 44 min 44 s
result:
11 h 30 min 13 s
